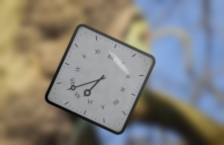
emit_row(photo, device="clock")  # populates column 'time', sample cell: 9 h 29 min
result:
6 h 38 min
